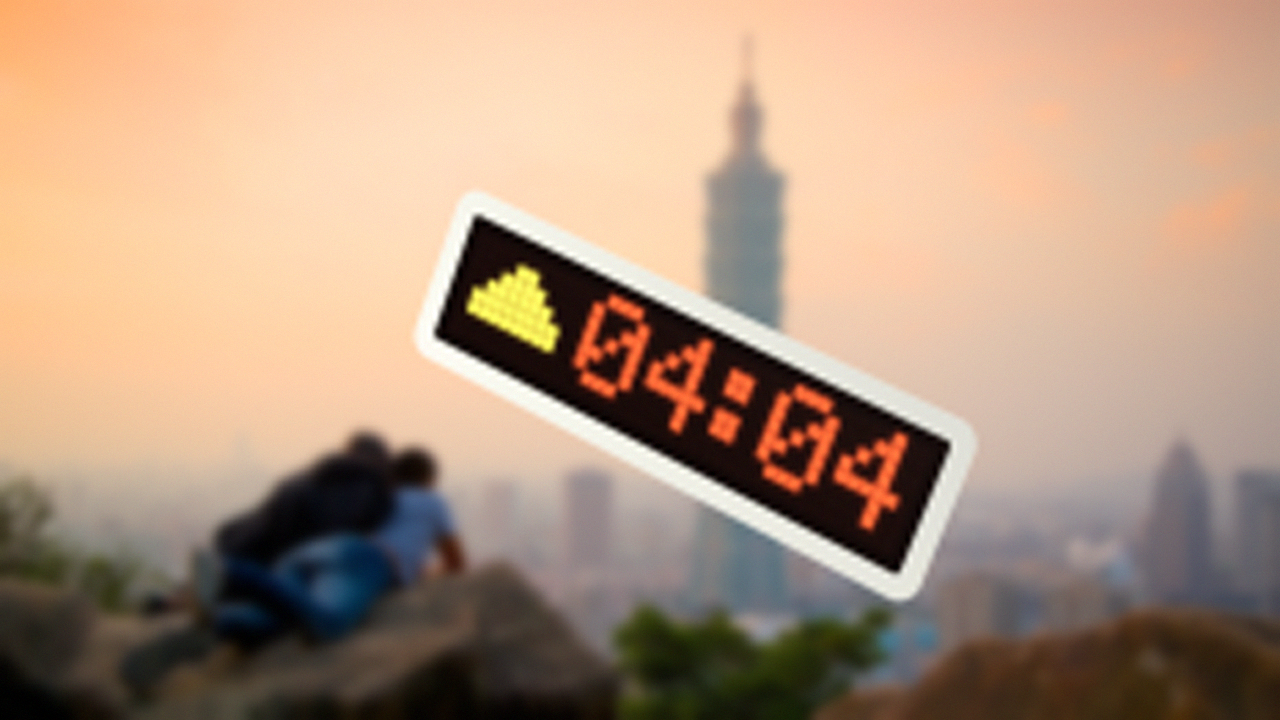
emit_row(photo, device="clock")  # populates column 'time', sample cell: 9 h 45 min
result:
4 h 04 min
